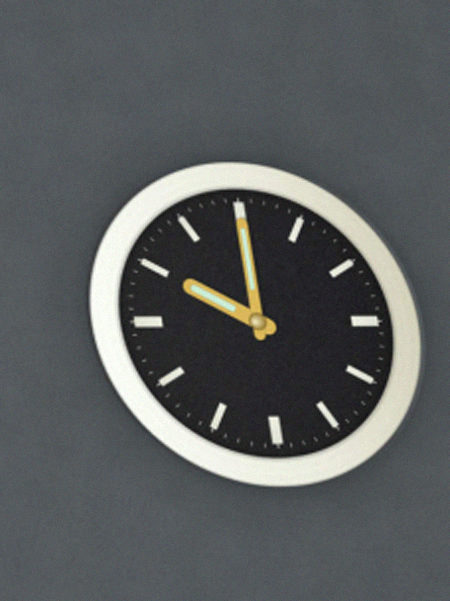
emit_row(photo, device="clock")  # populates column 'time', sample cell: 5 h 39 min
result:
10 h 00 min
